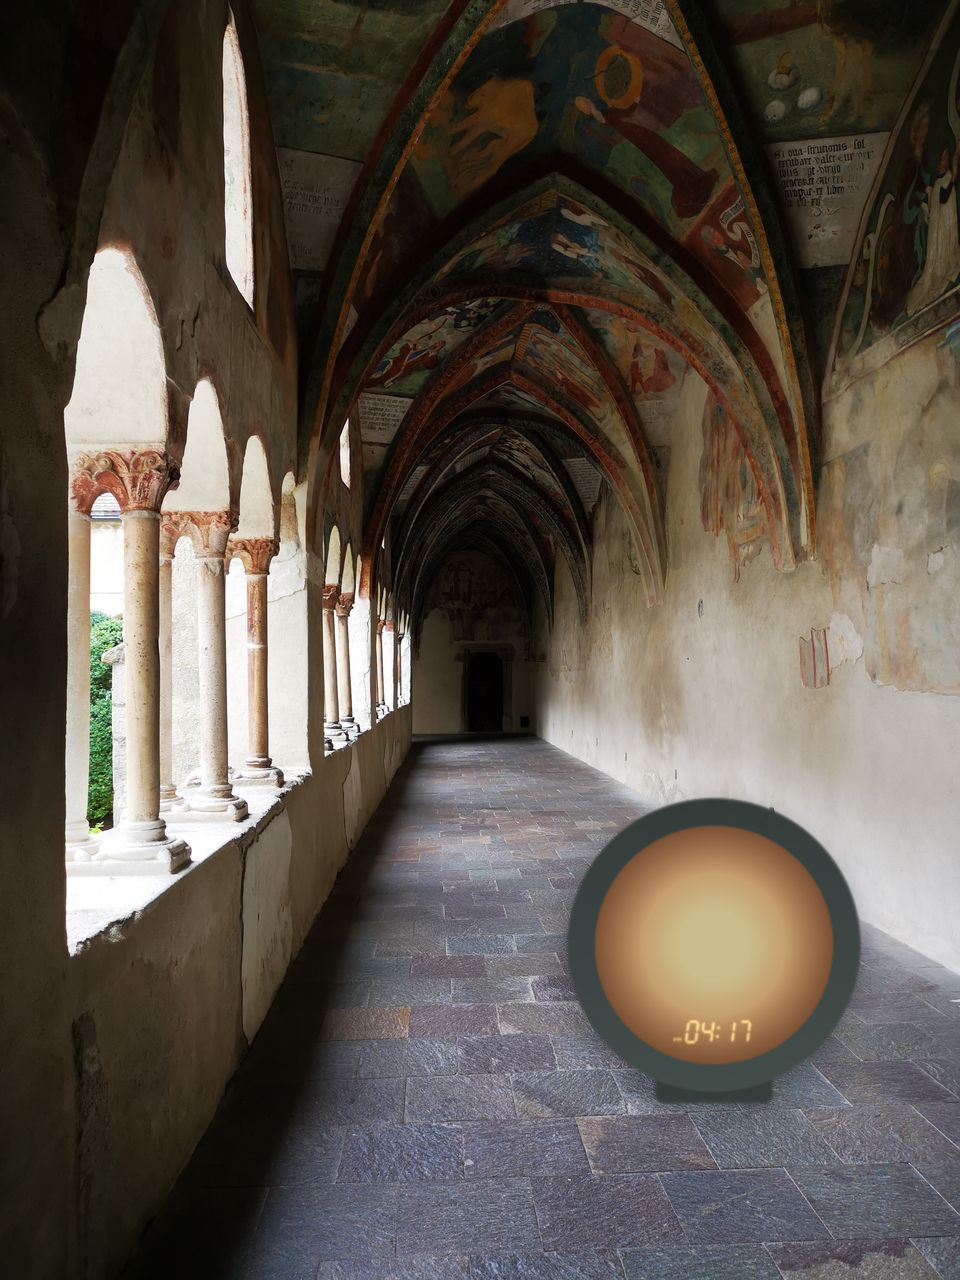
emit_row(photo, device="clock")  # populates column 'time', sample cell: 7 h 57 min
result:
4 h 17 min
